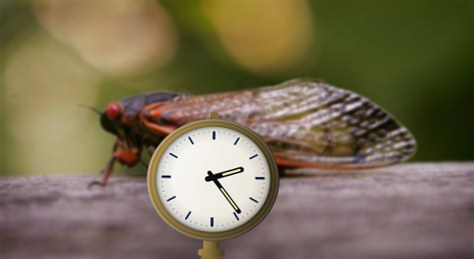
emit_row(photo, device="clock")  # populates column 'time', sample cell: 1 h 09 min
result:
2 h 24 min
